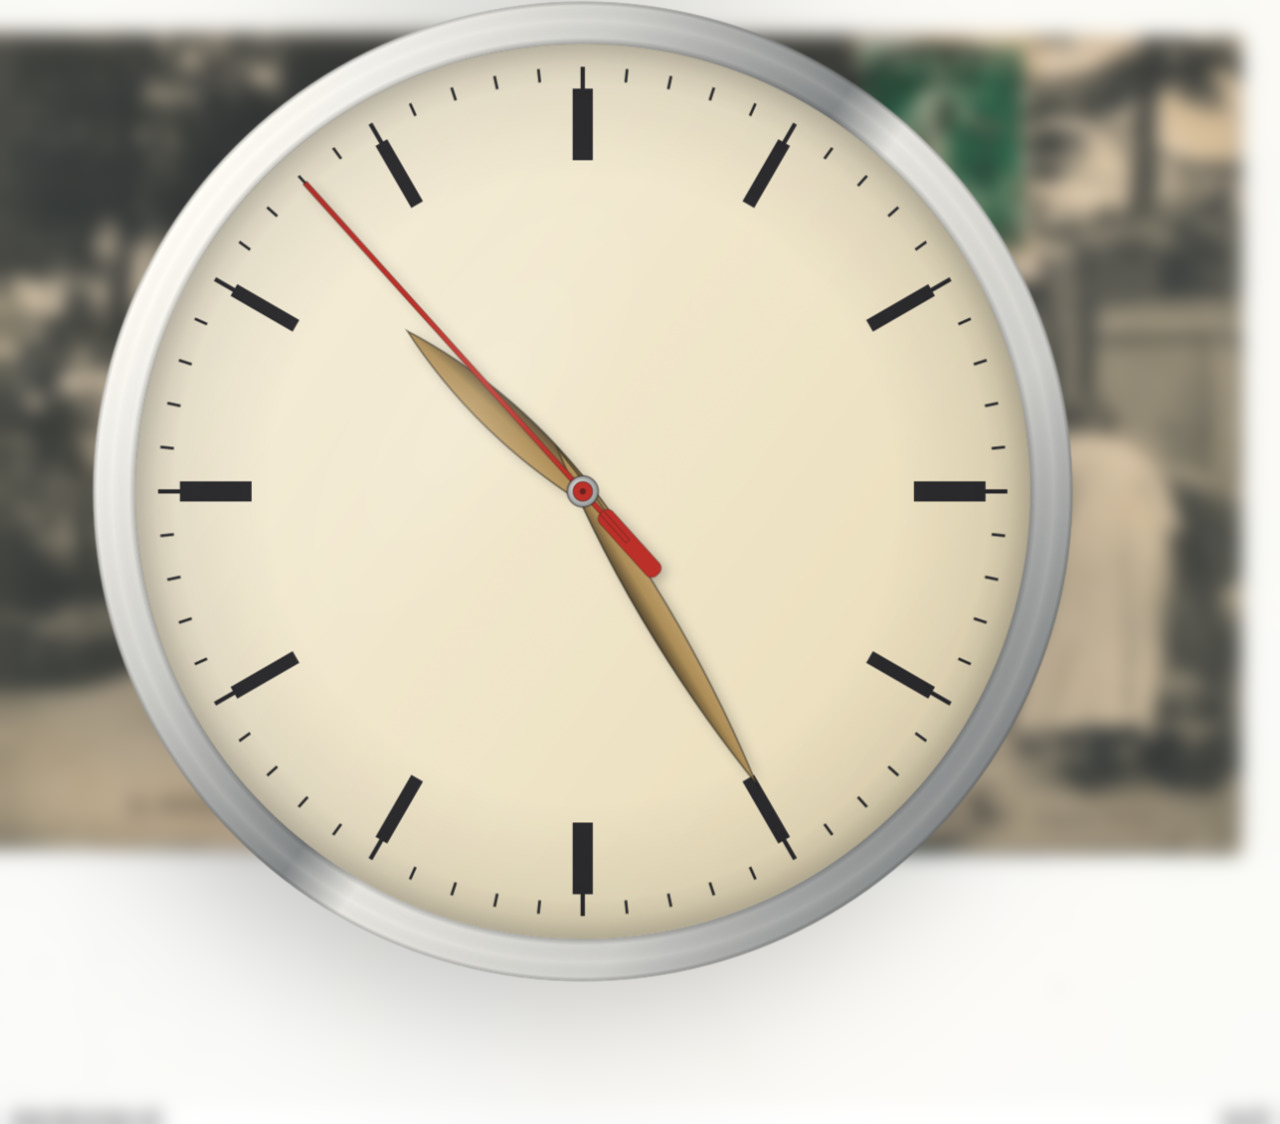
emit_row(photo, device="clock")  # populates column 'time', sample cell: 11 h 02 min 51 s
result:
10 h 24 min 53 s
